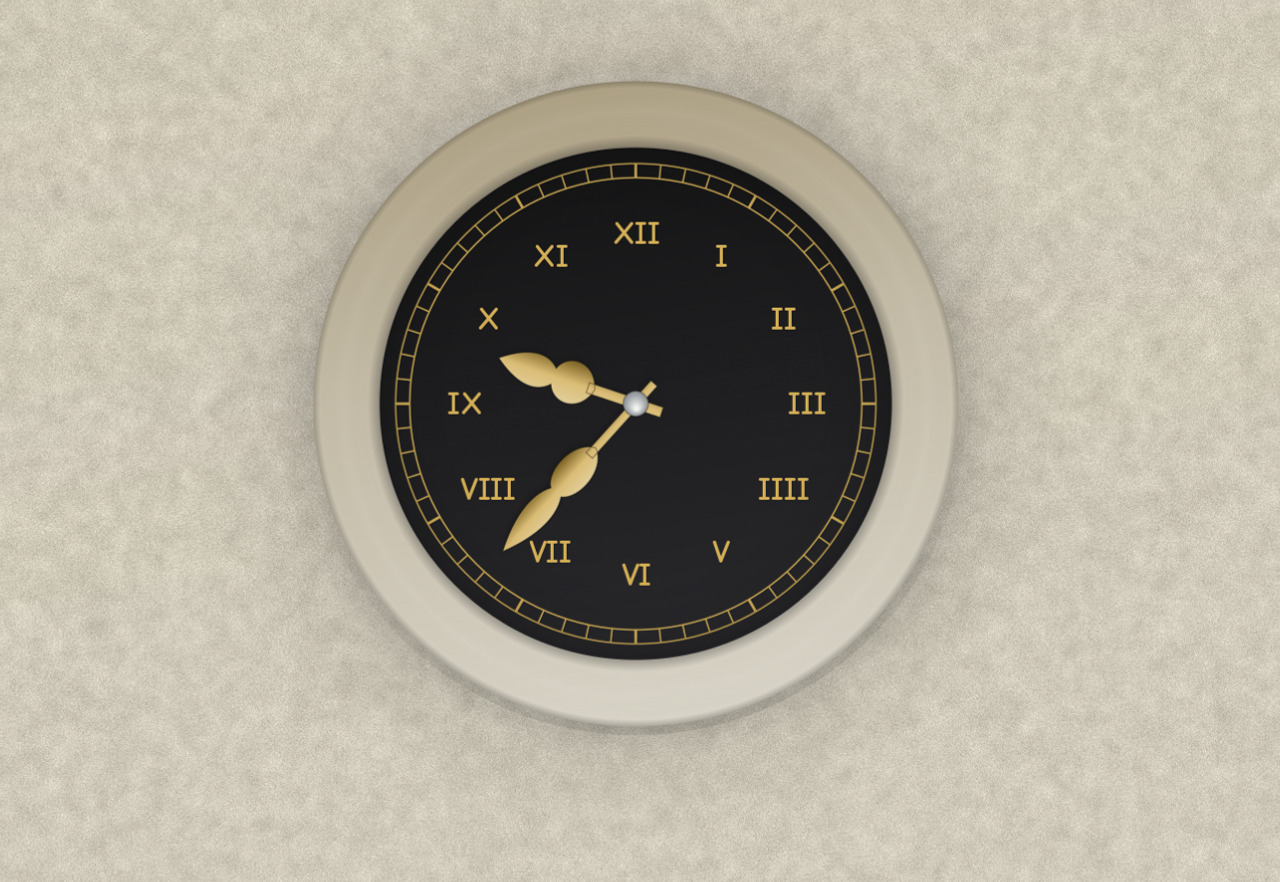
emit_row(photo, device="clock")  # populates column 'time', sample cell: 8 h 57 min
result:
9 h 37 min
